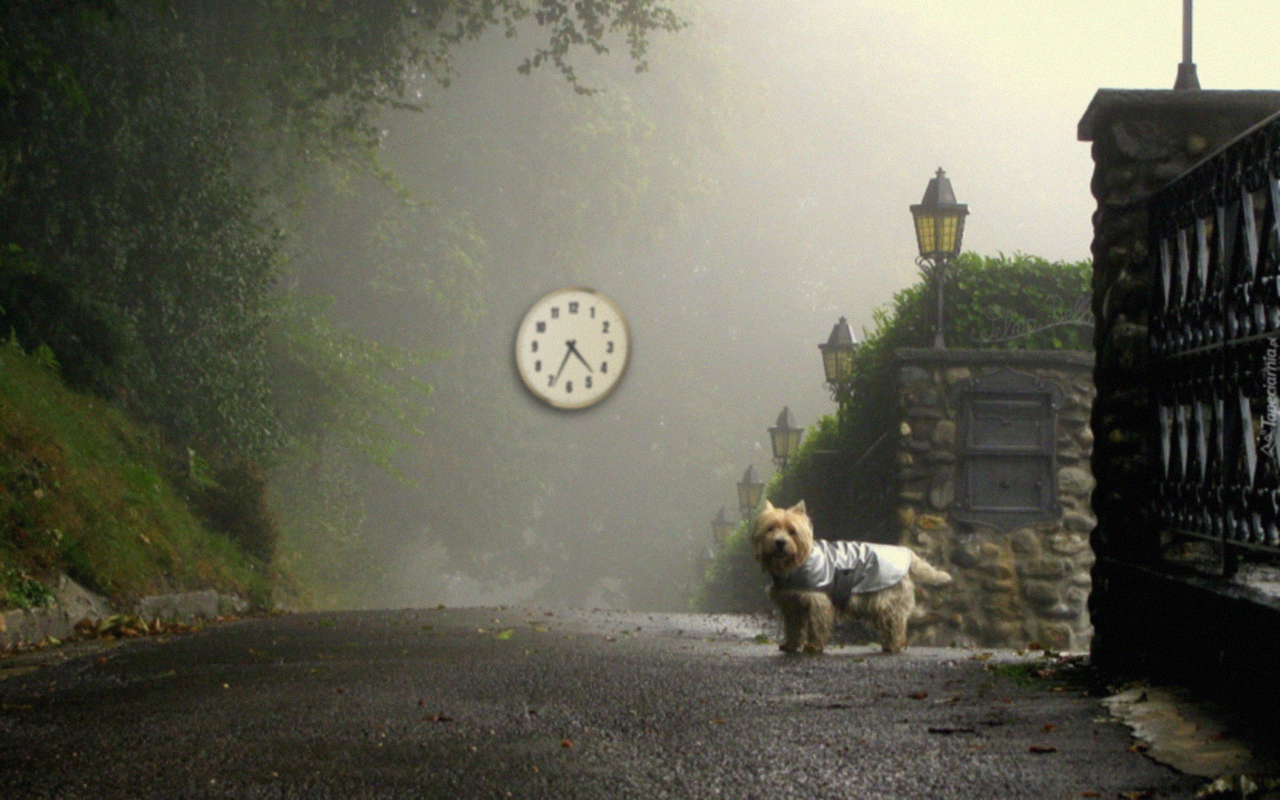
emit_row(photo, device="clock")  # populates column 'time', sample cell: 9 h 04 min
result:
4 h 34 min
